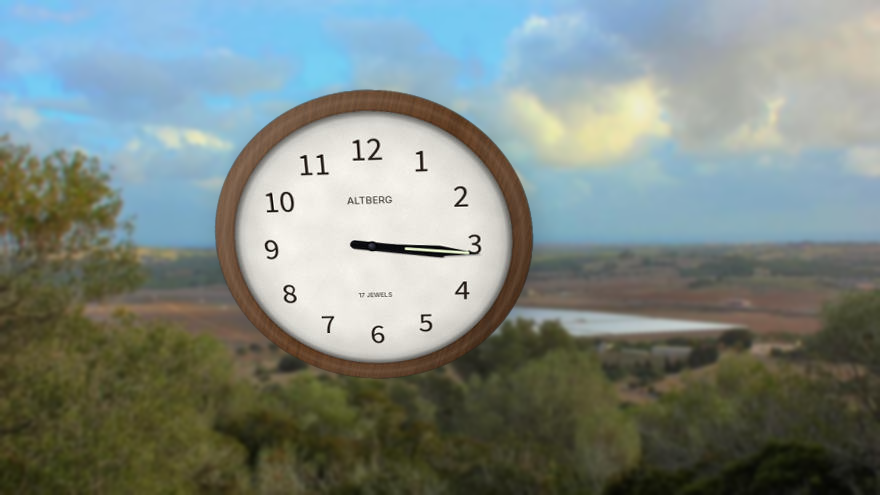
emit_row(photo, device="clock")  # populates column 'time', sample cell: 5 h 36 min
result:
3 h 16 min
